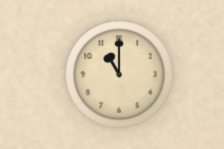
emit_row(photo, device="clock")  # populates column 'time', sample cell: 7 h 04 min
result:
11 h 00 min
